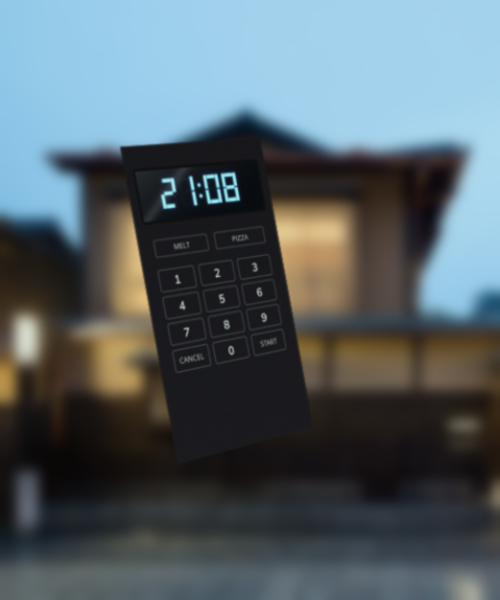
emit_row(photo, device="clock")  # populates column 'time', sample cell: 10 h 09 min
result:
21 h 08 min
